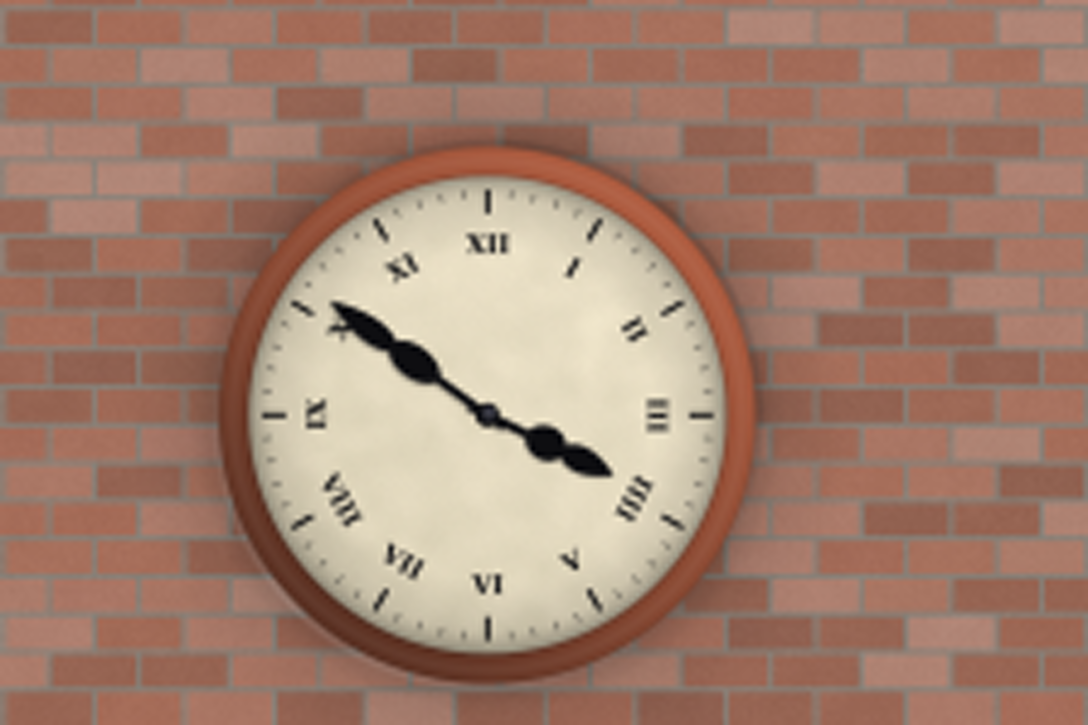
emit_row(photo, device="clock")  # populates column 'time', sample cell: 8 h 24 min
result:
3 h 51 min
